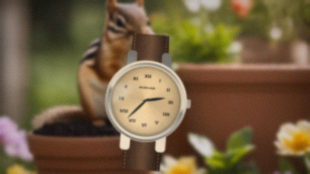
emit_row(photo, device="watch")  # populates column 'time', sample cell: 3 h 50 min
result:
2 h 37 min
